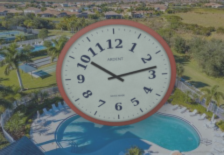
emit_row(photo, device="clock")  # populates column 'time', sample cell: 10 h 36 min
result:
10 h 13 min
